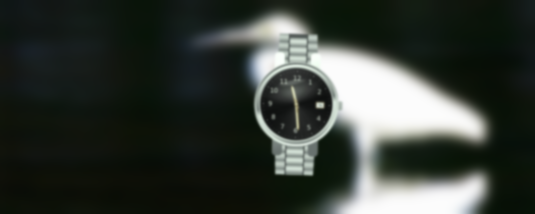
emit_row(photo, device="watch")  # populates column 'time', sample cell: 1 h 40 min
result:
11 h 29 min
